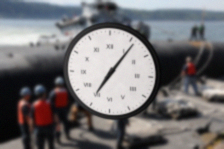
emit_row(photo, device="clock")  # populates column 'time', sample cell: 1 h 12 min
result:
7 h 06 min
